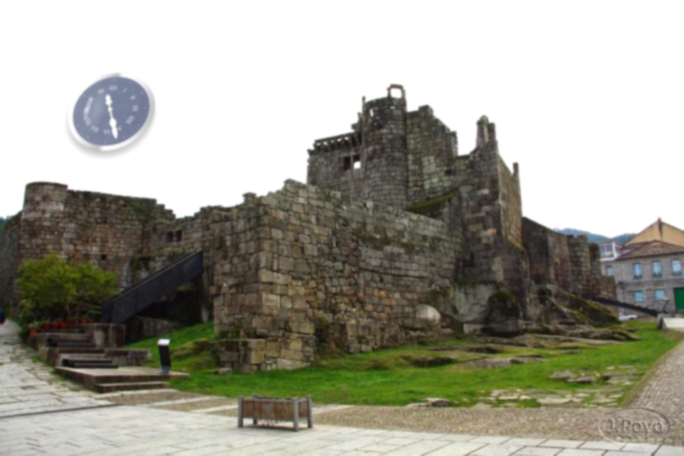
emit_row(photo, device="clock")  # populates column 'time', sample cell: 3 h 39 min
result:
11 h 27 min
